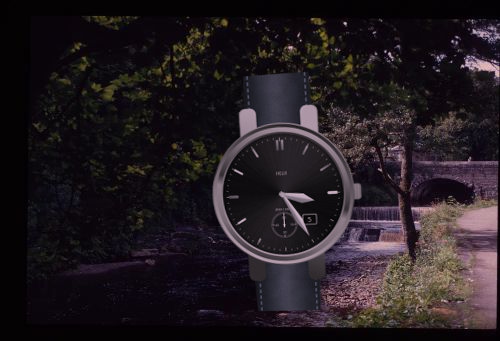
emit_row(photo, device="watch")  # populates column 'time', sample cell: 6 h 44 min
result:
3 h 25 min
